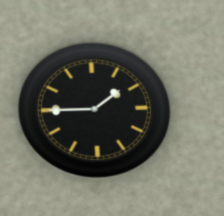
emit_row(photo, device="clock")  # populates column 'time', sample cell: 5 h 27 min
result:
1 h 45 min
